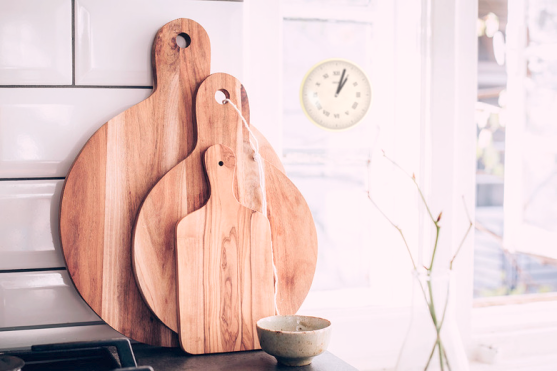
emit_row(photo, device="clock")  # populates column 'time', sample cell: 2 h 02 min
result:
1 h 03 min
